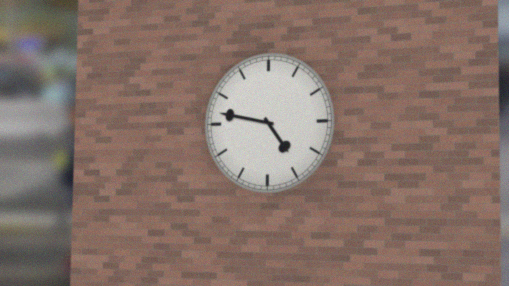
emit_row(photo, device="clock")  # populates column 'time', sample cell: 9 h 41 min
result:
4 h 47 min
